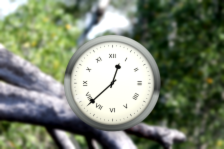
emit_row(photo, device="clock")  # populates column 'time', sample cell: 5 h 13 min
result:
12 h 38 min
